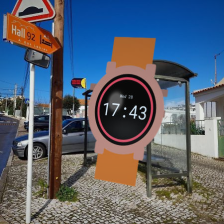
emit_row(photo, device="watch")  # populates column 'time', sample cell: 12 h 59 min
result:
17 h 43 min
